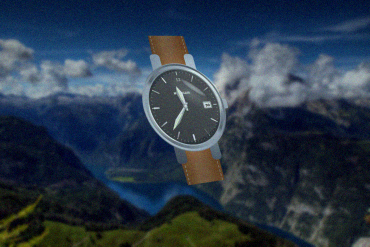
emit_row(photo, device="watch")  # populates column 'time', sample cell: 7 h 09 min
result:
11 h 37 min
